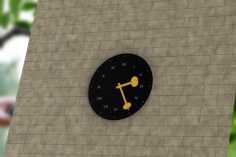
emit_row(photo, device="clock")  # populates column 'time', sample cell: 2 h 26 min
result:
2 h 25 min
